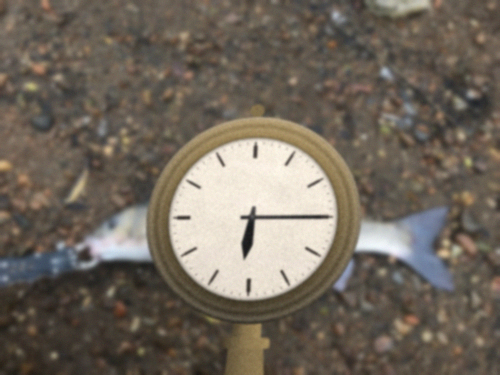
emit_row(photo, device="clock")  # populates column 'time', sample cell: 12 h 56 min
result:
6 h 15 min
